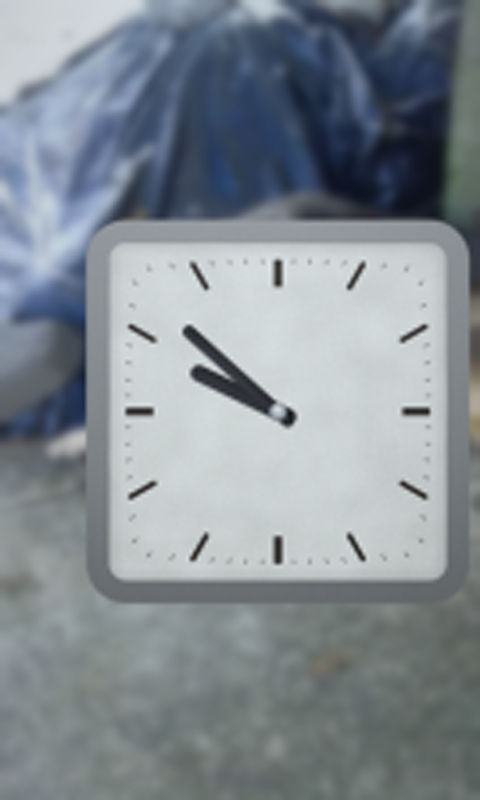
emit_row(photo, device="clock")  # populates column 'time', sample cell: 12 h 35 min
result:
9 h 52 min
